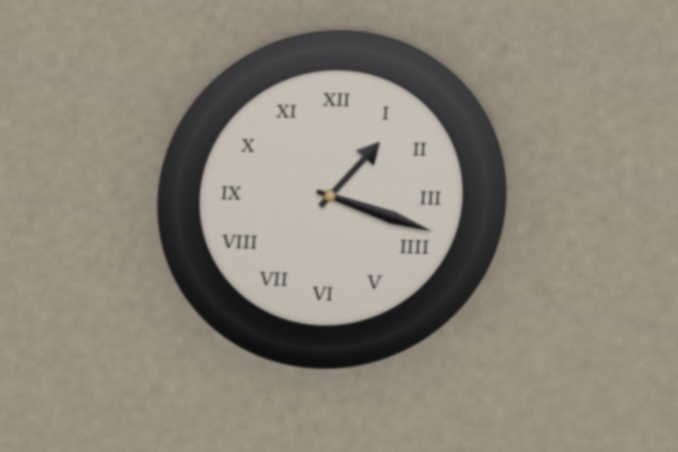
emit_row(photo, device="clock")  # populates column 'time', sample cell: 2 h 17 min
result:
1 h 18 min
